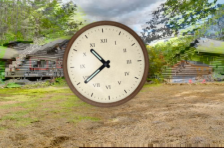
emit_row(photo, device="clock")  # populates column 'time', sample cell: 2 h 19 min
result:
10 h 39 min
